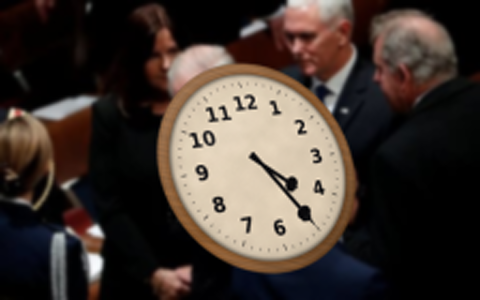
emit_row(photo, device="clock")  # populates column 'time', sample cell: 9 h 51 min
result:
4 h 25 min
